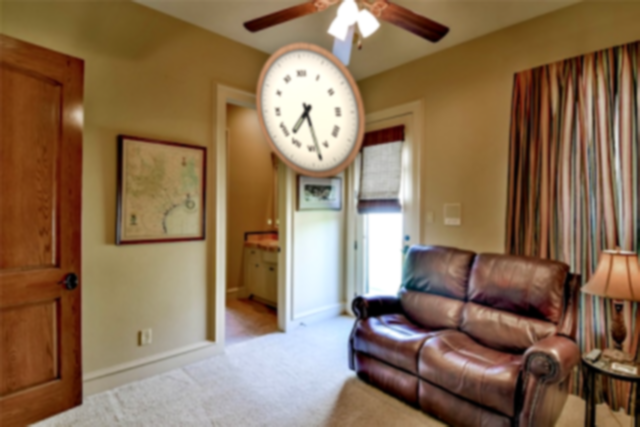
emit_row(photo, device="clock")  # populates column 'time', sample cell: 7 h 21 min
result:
7 h 28 min
